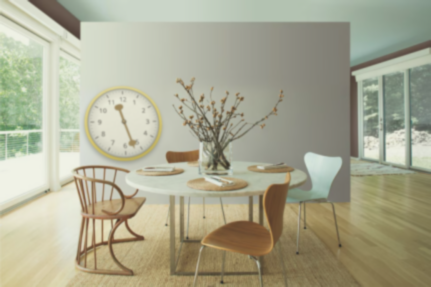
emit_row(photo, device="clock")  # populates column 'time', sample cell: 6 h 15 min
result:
11 h 27 min
